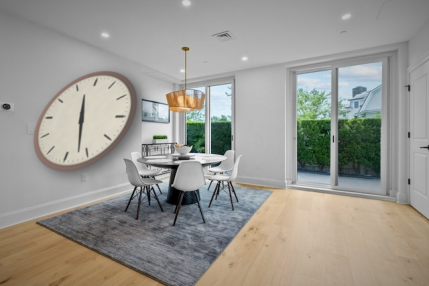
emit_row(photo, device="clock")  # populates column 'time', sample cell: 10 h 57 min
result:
11 h 27 min
